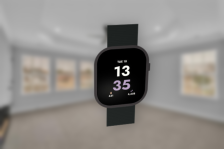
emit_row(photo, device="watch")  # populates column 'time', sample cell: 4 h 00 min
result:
13 h 35 min
